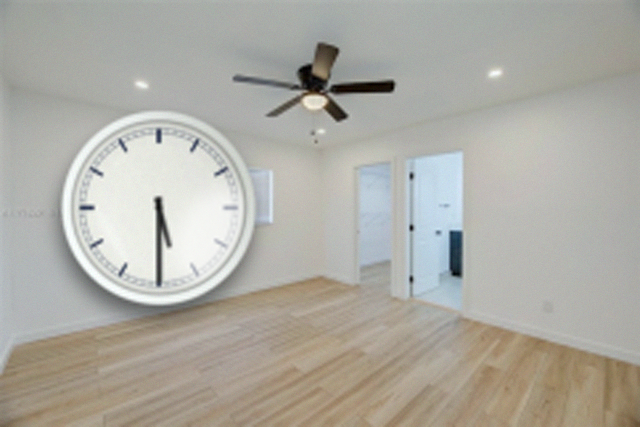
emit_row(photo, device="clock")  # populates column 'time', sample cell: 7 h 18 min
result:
5 h 30 min
